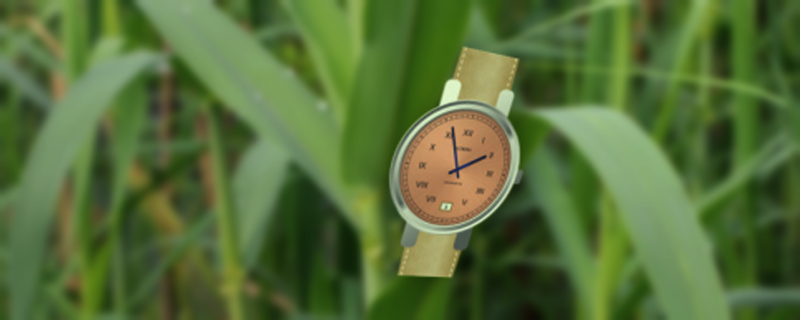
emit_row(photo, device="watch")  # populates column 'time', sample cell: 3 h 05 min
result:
1 h 56 min
